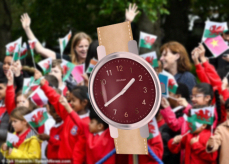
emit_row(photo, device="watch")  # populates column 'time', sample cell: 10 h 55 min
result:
1 h 40 min
